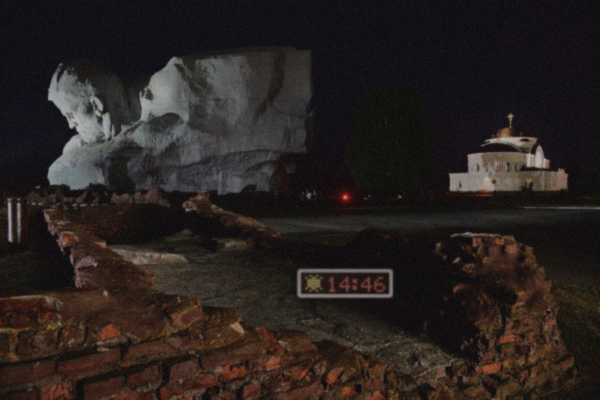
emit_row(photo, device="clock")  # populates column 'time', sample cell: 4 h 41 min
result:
14 h 46 min
